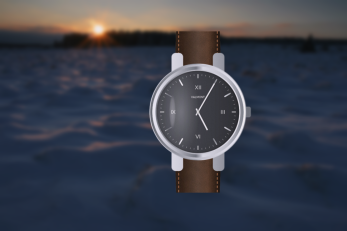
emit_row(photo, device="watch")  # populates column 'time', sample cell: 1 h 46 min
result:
5 h 05 min
